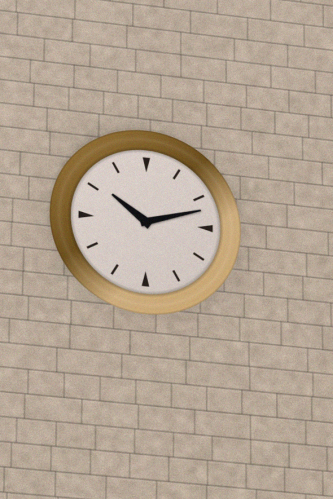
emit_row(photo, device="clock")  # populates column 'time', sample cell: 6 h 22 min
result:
10 h 12 min
